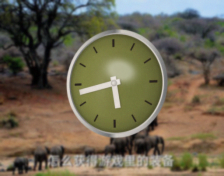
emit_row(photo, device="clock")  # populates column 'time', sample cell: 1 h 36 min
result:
5 h 43 min
